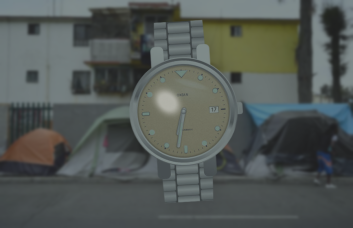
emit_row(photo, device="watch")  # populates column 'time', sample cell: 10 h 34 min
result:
6 h 32 min
